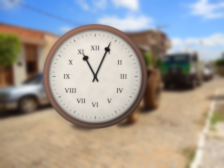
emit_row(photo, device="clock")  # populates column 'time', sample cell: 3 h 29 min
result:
11 h 04 min
